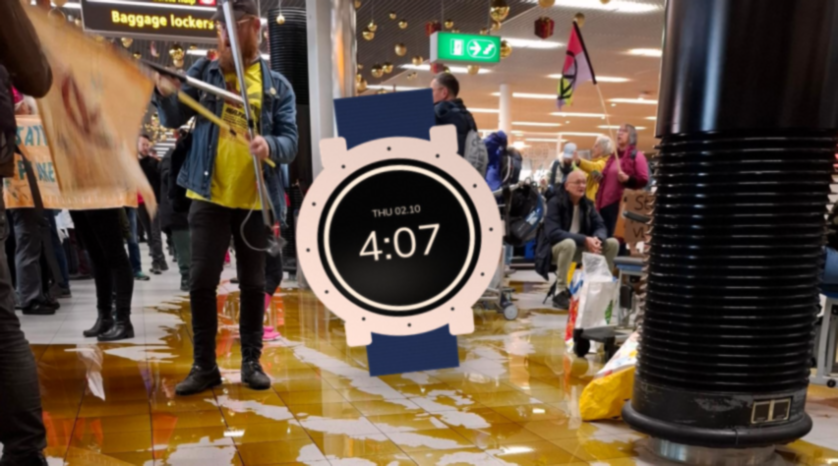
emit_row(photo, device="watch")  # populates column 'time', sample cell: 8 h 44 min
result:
4 h 07 min
